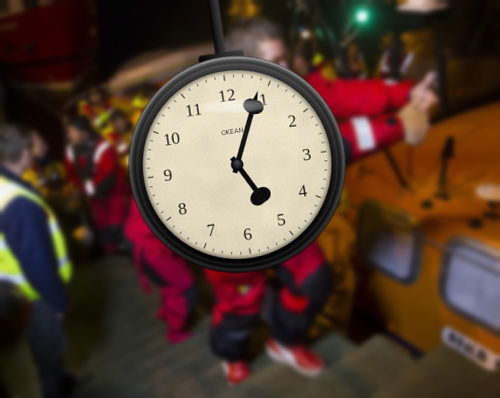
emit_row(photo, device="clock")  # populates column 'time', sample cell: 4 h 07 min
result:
5 h 04 min
